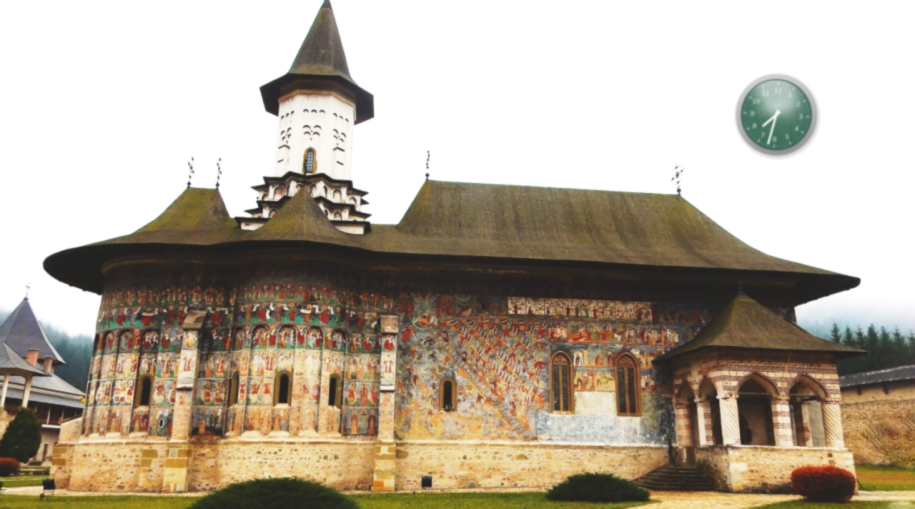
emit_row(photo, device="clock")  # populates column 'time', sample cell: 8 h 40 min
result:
7 h 32 min
